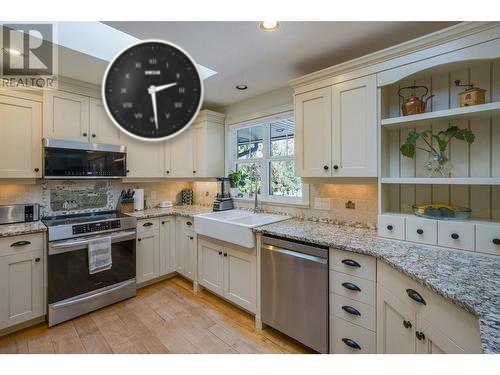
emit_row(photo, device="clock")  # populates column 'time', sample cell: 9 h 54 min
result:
2 h 29 min
